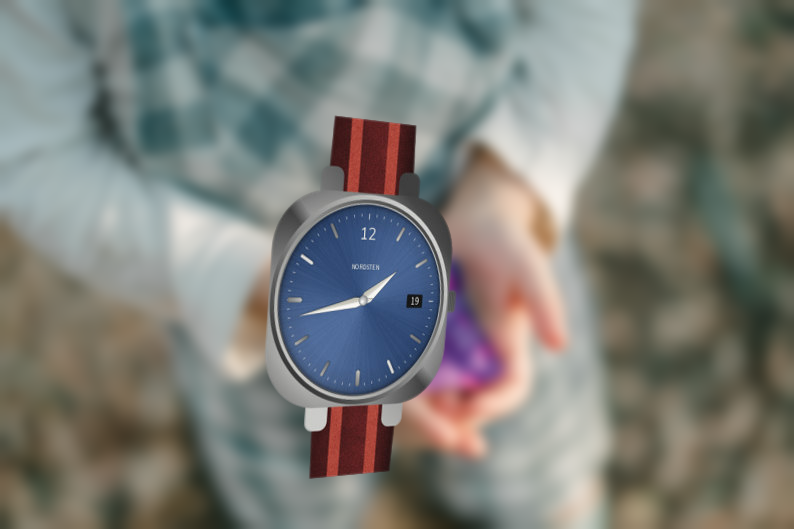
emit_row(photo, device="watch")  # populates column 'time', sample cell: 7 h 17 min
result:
1 h 43 min
